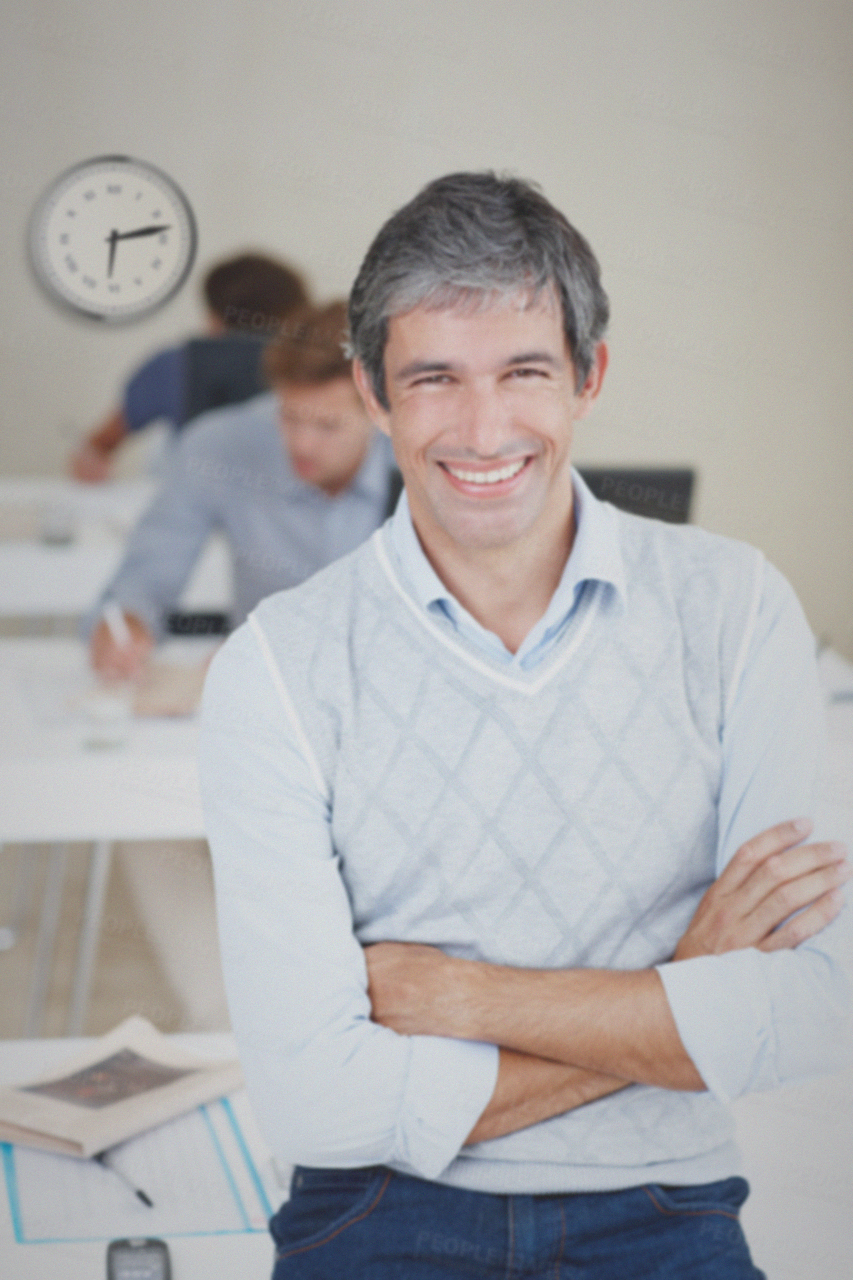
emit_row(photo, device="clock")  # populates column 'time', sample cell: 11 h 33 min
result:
6 h 13 min
